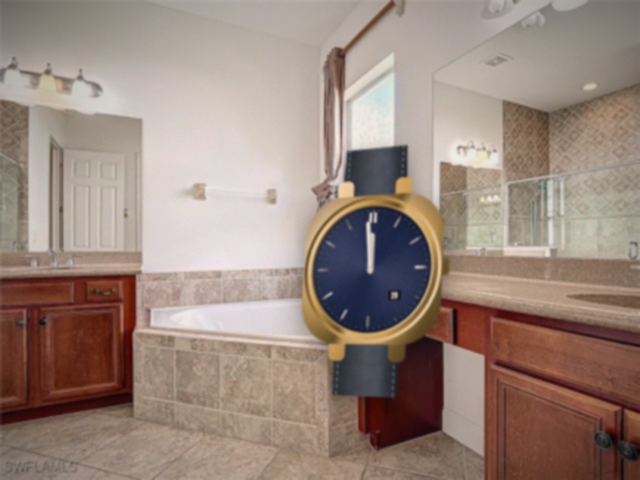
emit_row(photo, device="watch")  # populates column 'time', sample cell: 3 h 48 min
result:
11 h 59 min
